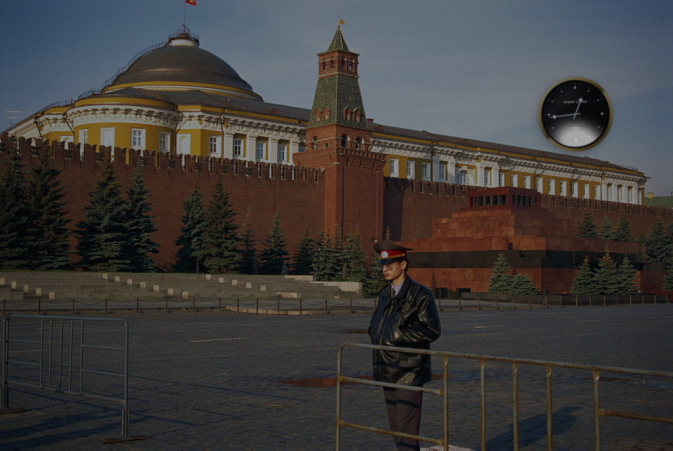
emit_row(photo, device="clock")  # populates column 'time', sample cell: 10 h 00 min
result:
12 h 44 min
